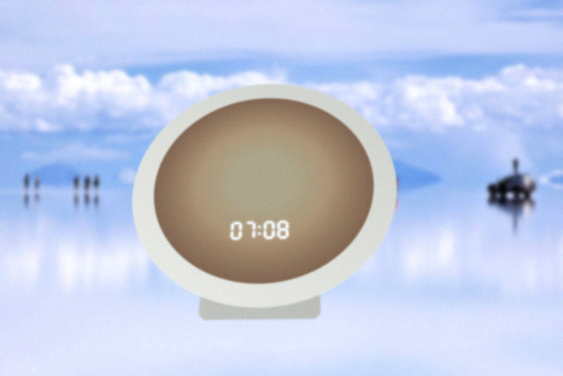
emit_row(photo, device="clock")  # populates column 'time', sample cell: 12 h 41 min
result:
7 h 08 min
